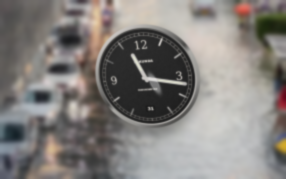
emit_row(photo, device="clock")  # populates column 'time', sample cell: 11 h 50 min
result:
11 h 17 min
